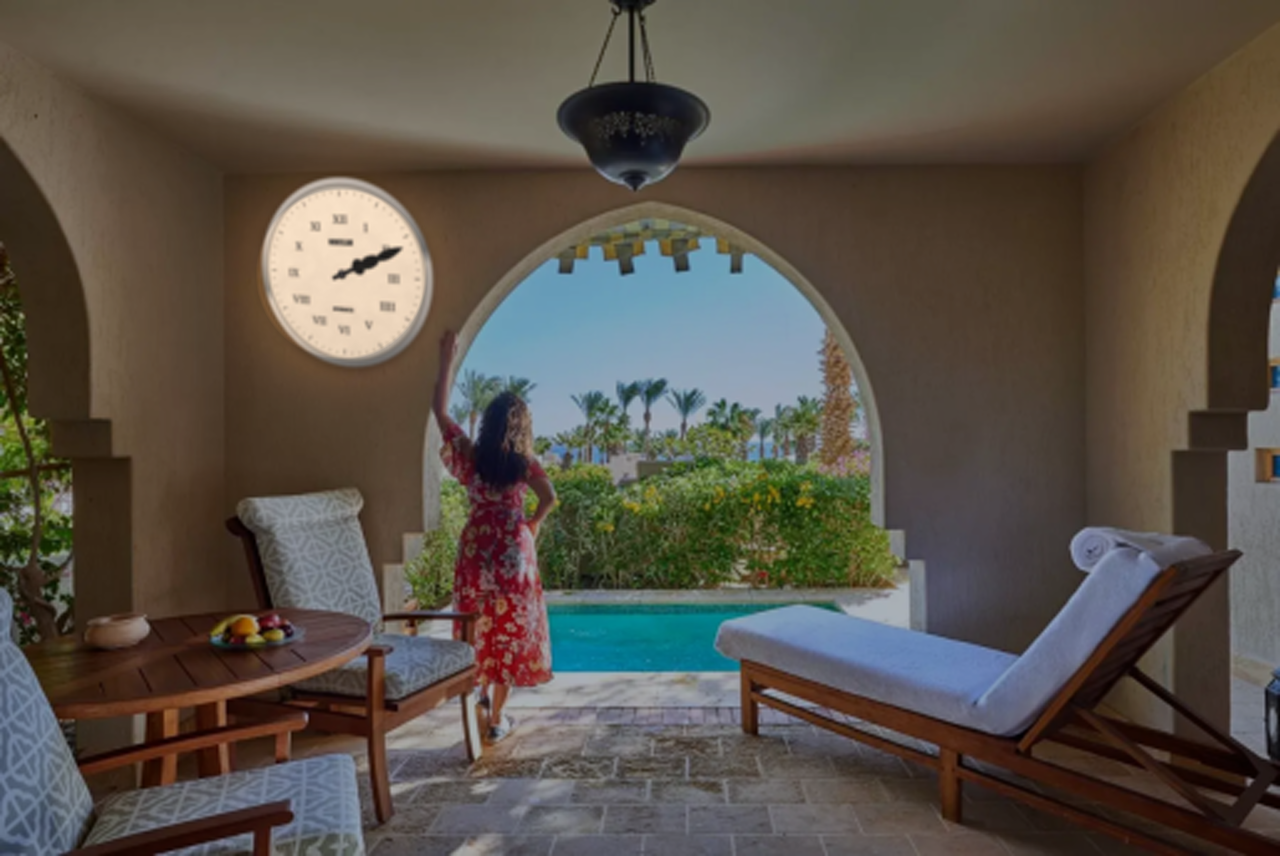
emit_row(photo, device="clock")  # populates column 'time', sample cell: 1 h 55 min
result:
2 h 11 min
